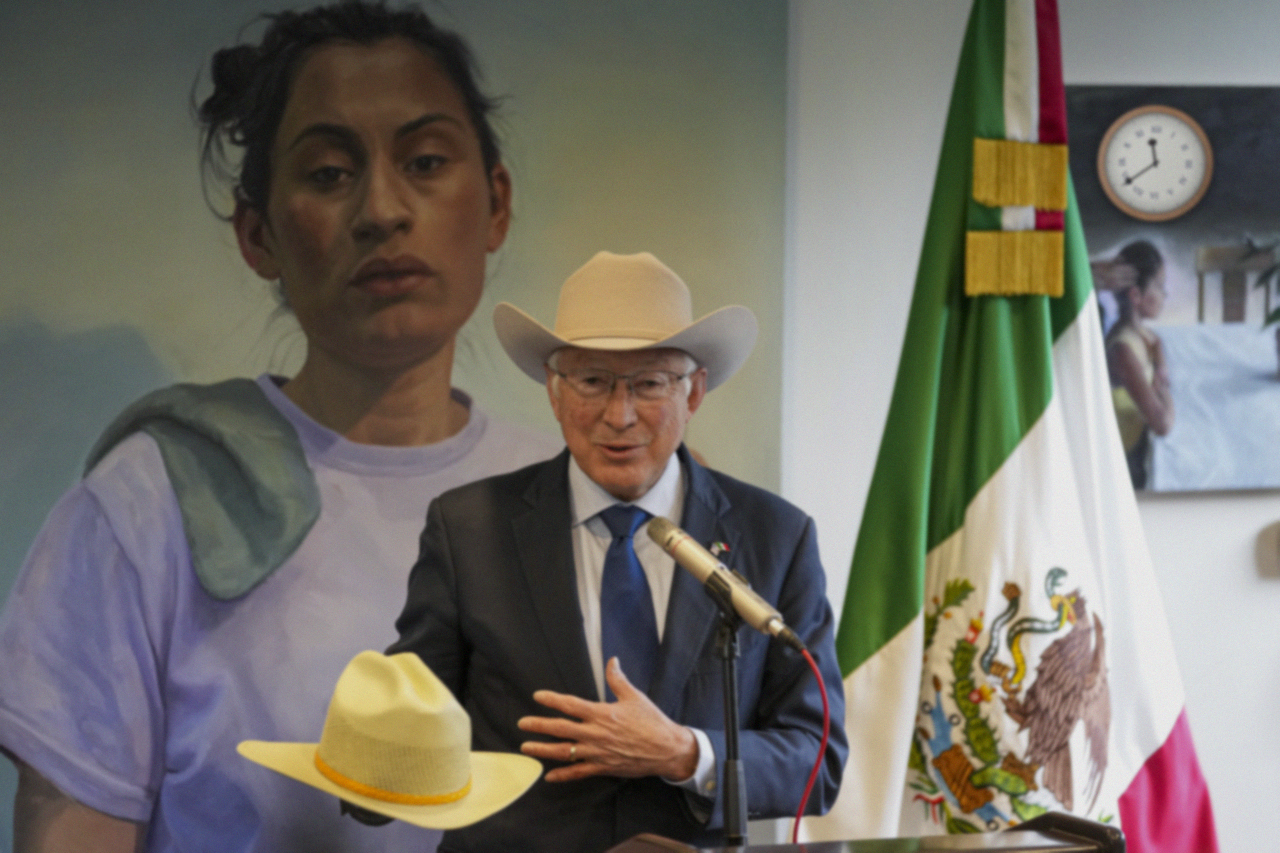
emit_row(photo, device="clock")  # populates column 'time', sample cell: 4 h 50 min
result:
11 h 39 min
